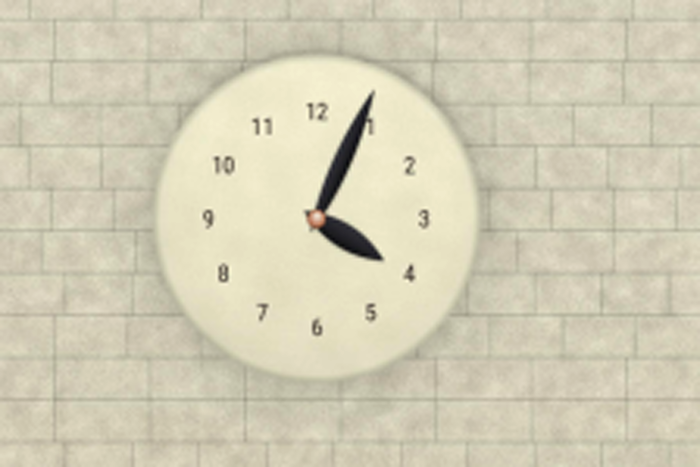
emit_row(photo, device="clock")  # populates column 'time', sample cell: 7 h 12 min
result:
4 h 04 min
